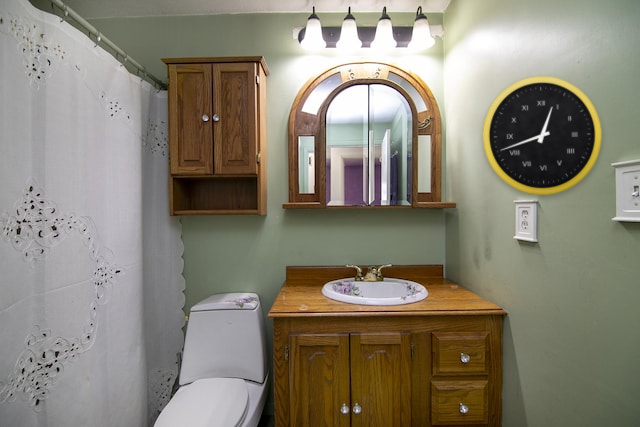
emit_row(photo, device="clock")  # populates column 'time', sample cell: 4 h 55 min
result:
12 h 42 min
